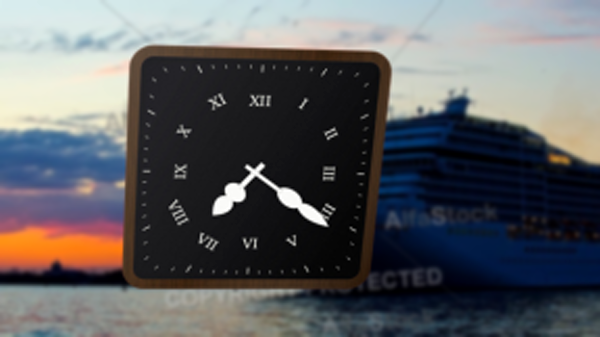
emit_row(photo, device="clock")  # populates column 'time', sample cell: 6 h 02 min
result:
7 h 21 min
